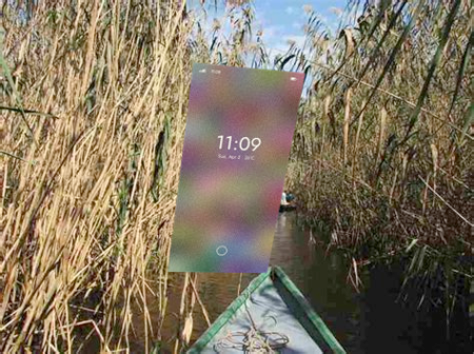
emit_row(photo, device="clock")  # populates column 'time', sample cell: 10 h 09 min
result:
11 h 09 min
